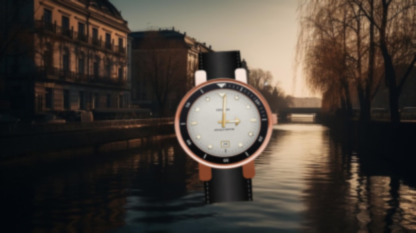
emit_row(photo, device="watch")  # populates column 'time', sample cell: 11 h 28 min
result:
3 h 01 min
